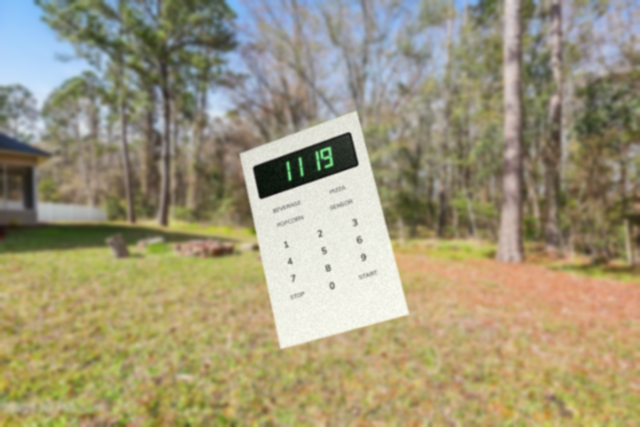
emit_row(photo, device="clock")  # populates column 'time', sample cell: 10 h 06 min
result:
11 h 19 min
